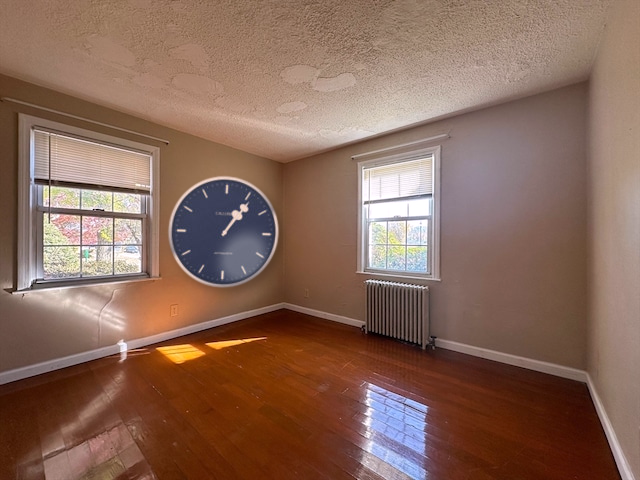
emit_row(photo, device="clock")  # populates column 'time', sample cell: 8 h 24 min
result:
1 h 06 min
